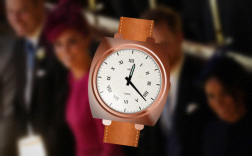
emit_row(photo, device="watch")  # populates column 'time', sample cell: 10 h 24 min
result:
12 h 22 min
